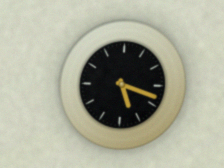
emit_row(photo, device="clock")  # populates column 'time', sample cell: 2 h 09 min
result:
5 h 18 min
